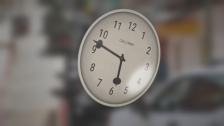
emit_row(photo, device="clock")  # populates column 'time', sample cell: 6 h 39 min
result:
5 h 47 min
